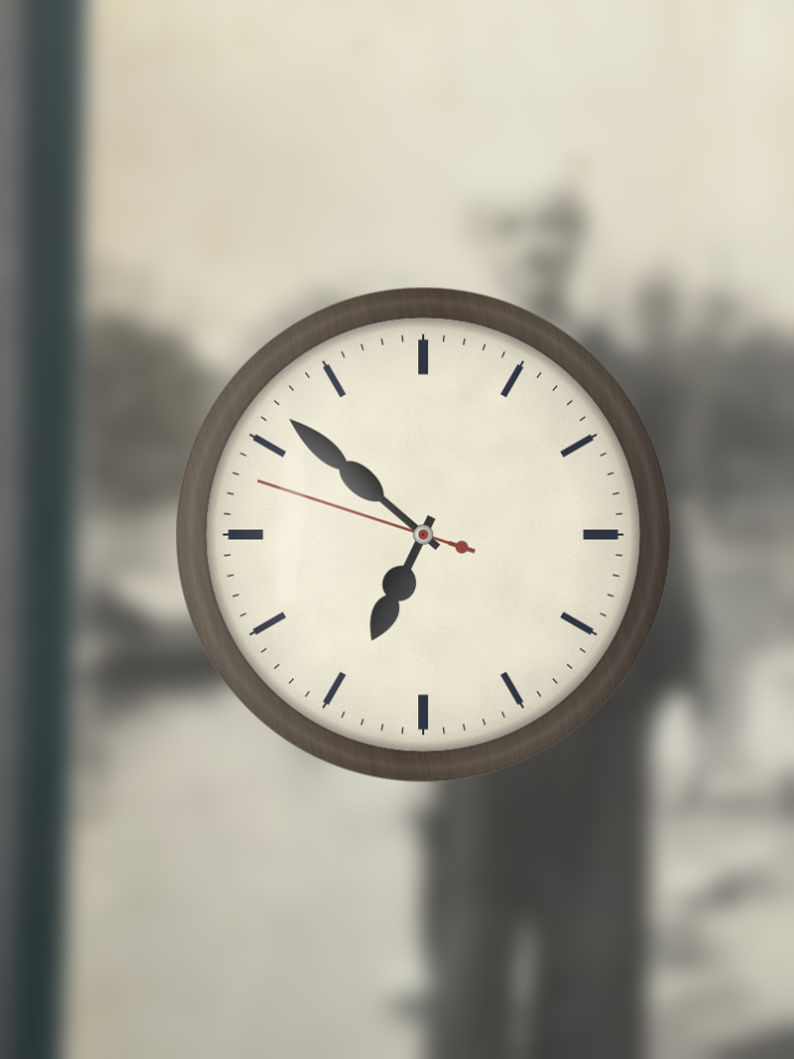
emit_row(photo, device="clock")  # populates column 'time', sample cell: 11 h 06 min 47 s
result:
6 h 51 min 48 s
